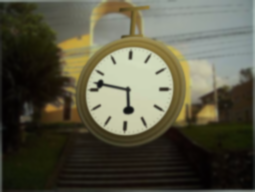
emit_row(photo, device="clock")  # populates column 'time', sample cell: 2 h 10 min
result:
5 h 47 min
